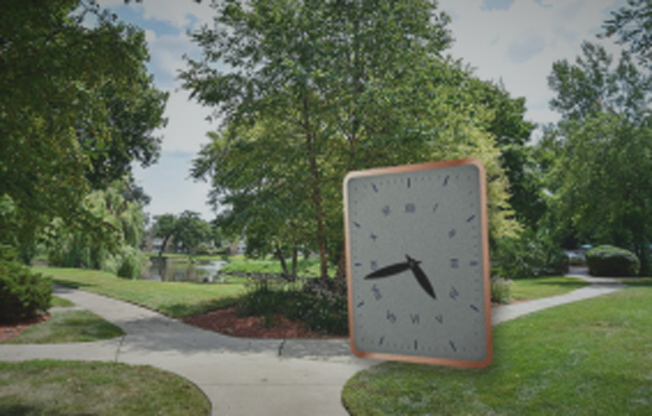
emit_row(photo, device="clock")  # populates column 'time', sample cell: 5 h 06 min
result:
4 h 43 min
